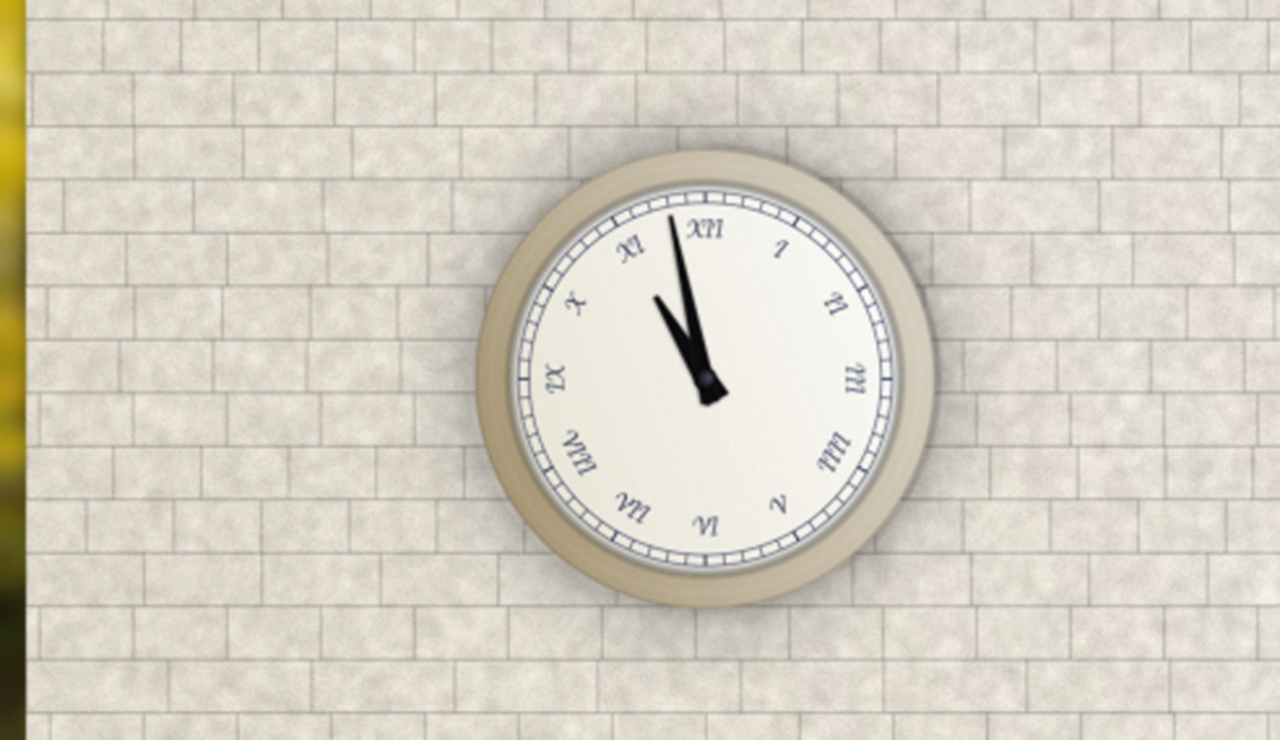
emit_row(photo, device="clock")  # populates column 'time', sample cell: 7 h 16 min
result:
10 h 58 min
